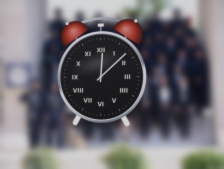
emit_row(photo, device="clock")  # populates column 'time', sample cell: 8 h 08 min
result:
12 h 08 min
